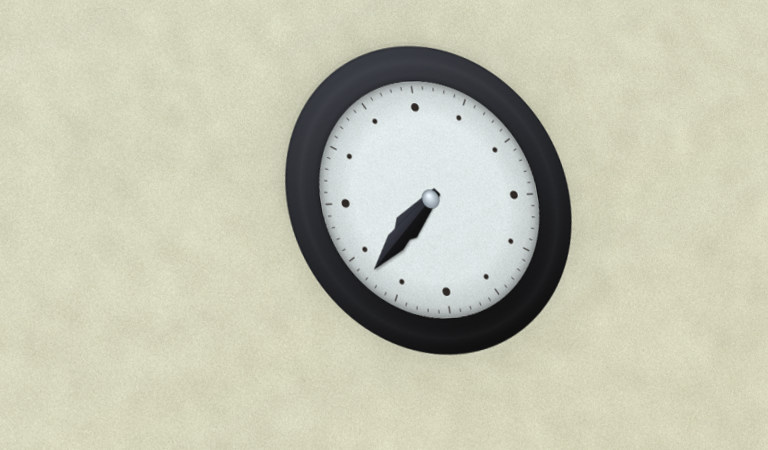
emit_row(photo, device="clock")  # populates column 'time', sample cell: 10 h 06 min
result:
7 h 38 min
